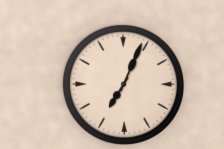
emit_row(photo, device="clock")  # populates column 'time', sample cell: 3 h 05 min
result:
7 h 04 min
